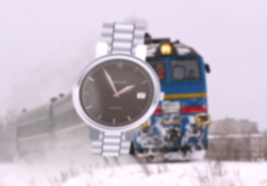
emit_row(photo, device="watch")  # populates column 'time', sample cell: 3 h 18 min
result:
1 h 55 min
